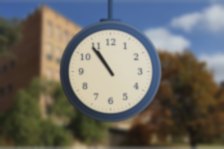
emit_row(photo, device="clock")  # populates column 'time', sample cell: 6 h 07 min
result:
10 h 54 min
